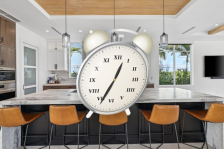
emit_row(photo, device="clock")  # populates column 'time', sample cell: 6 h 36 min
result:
12 h 34 min
